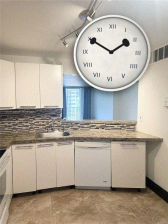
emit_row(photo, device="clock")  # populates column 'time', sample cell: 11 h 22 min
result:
1 h 50 min
